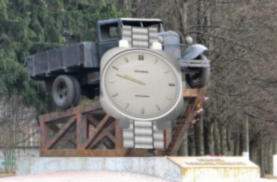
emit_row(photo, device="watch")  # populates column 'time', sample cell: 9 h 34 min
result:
9 h 48 min
